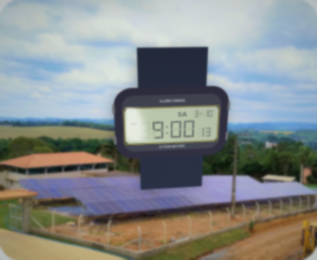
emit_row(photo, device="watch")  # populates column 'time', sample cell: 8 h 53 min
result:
9 h 00 min
